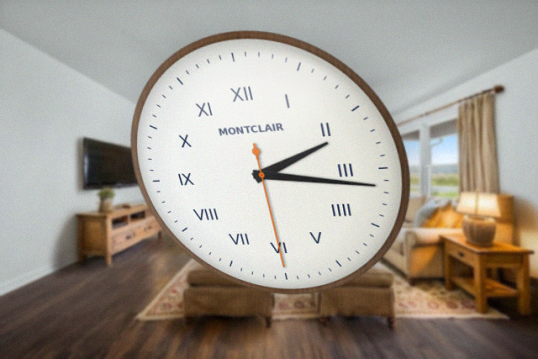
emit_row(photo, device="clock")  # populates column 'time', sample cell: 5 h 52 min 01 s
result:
2 h 16 min 30 s
